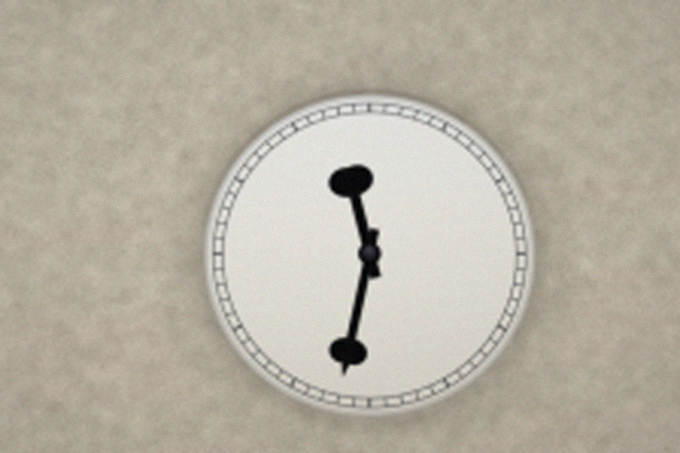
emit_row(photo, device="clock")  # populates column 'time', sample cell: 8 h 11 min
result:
11 h 32 min
